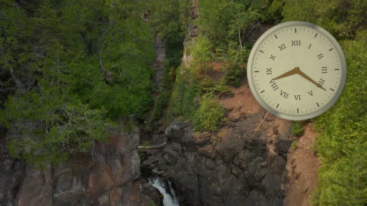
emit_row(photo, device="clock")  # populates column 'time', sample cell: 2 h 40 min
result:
8 h 21 min
